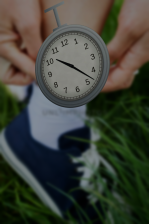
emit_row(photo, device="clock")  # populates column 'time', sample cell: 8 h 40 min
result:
10 h 23 min
